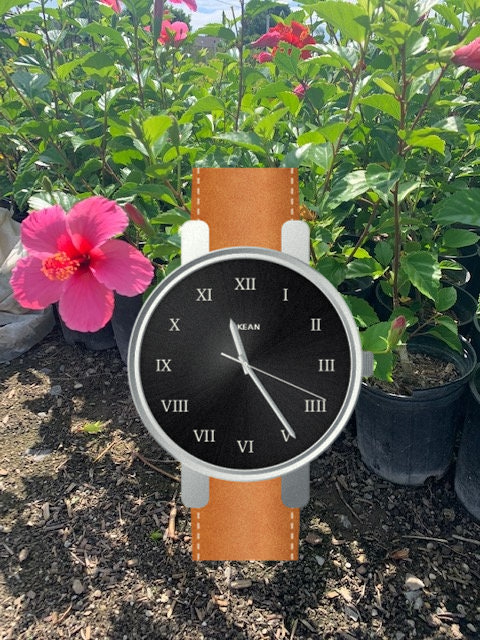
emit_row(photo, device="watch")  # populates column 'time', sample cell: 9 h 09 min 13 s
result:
11 h 24 min 19 s
